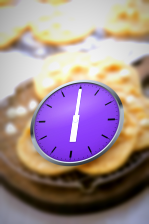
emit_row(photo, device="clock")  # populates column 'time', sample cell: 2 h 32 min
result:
6 h 00 min
